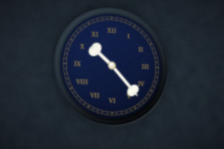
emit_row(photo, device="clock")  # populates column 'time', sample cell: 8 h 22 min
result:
10 h 23 min
